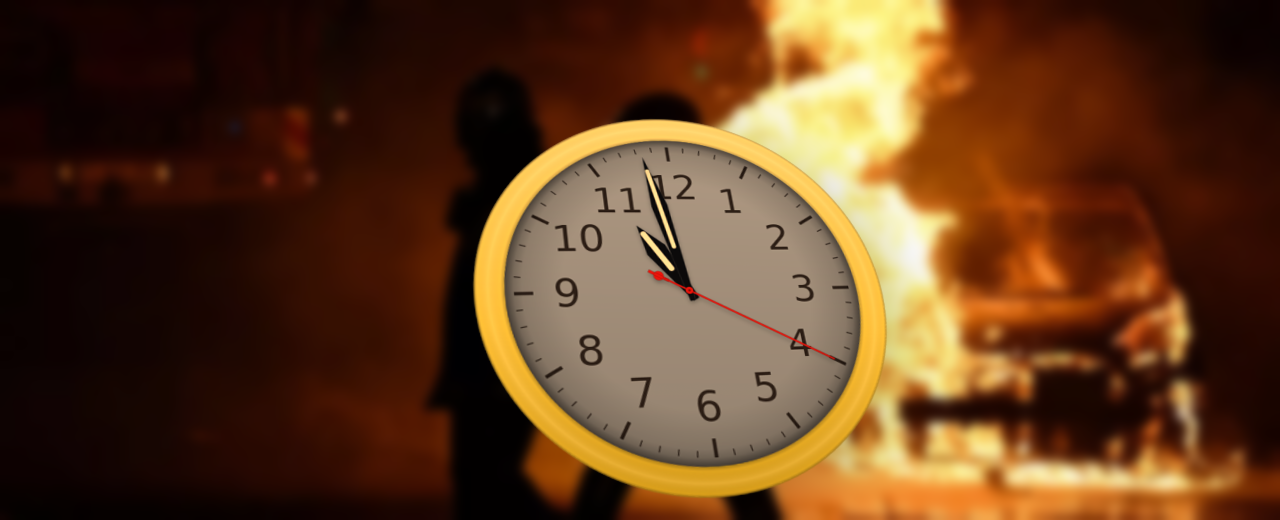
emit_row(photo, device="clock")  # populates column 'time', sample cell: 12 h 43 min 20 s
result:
10 h 58 min 20 s
